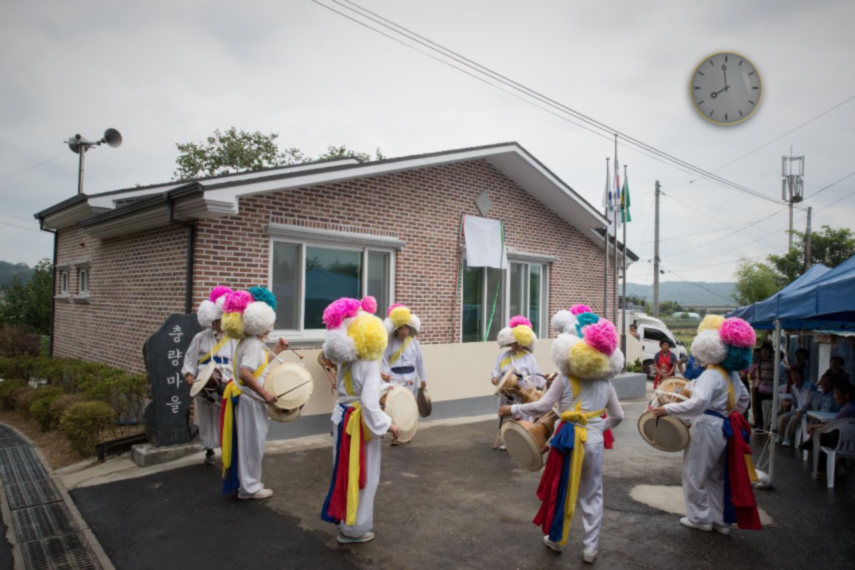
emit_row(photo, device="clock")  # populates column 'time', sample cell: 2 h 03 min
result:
7 h 59 min
